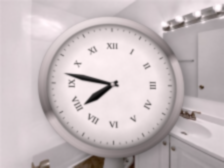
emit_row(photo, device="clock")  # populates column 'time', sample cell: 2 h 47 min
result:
7 h 47 min
